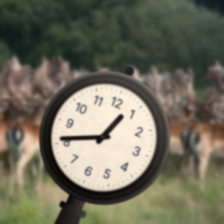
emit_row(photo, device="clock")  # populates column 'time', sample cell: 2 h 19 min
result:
12 h 41 min
